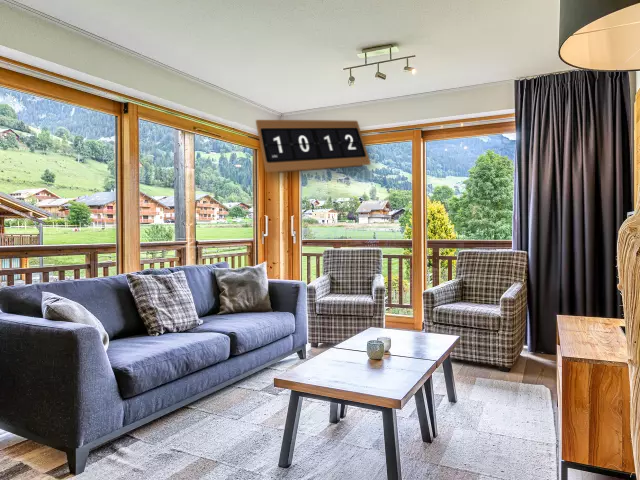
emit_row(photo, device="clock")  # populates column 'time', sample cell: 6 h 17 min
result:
10 h 12 min
